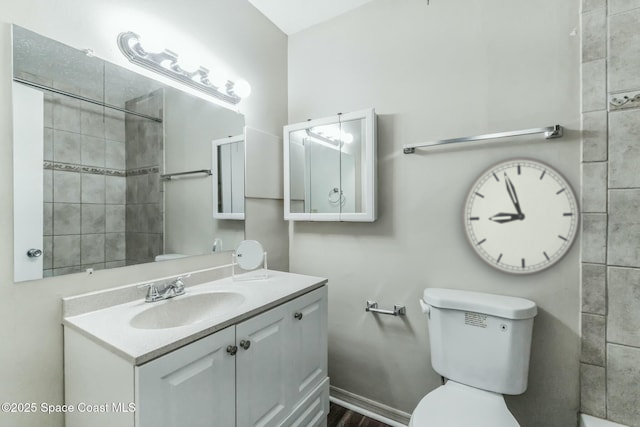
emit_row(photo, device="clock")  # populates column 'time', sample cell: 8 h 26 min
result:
8 h 57 min
